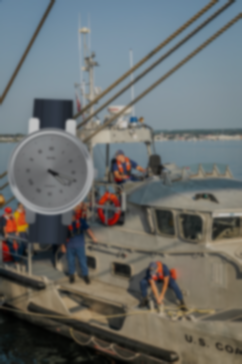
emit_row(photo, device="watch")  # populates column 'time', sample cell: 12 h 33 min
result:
4 h 18 min
